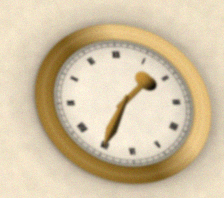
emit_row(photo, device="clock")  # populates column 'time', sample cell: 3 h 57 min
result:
1 h 35 min
